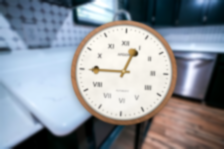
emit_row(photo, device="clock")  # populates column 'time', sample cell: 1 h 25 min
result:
12 h 45 min
